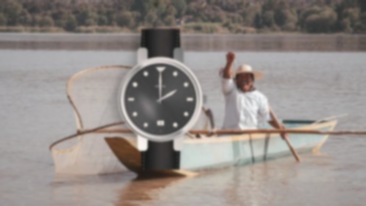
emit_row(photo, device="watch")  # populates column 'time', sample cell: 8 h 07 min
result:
2 h 00 min
